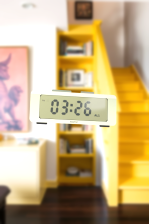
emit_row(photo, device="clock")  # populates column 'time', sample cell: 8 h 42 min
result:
3 h 26 min
